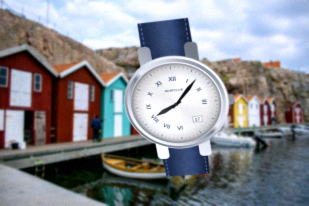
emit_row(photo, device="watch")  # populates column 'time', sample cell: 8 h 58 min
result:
8 h 07 min
